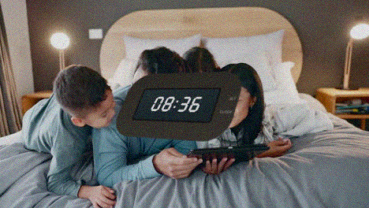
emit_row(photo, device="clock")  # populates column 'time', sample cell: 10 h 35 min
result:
8 h 36 min
